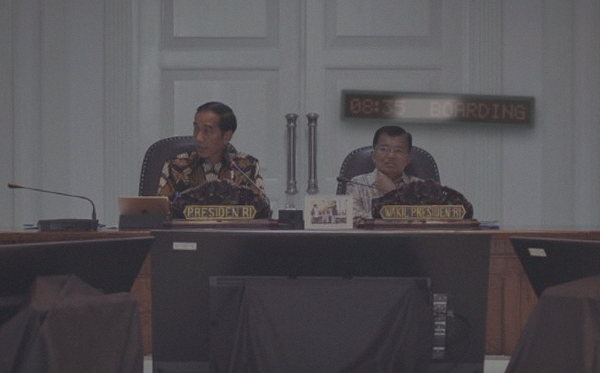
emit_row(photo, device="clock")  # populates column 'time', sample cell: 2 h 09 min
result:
8 h 35 min
